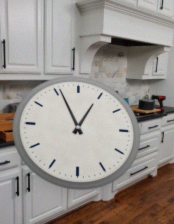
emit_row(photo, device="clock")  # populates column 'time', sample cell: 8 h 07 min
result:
12 h 56 min
